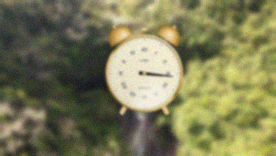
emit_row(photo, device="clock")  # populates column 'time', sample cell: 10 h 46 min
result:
3 h 16 min
